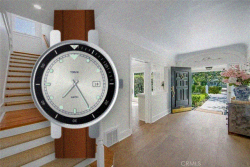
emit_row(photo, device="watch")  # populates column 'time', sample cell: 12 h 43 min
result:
7 h 25 min
